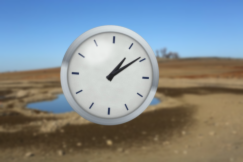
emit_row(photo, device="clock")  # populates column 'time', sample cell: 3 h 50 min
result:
1 h 09 min
